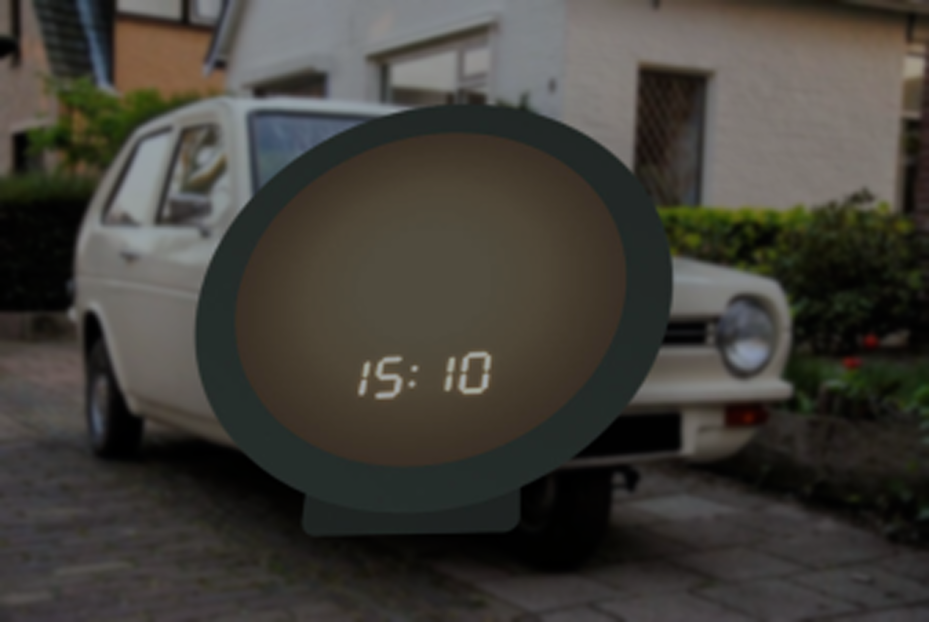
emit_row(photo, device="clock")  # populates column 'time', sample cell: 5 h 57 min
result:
15 h 10 min
